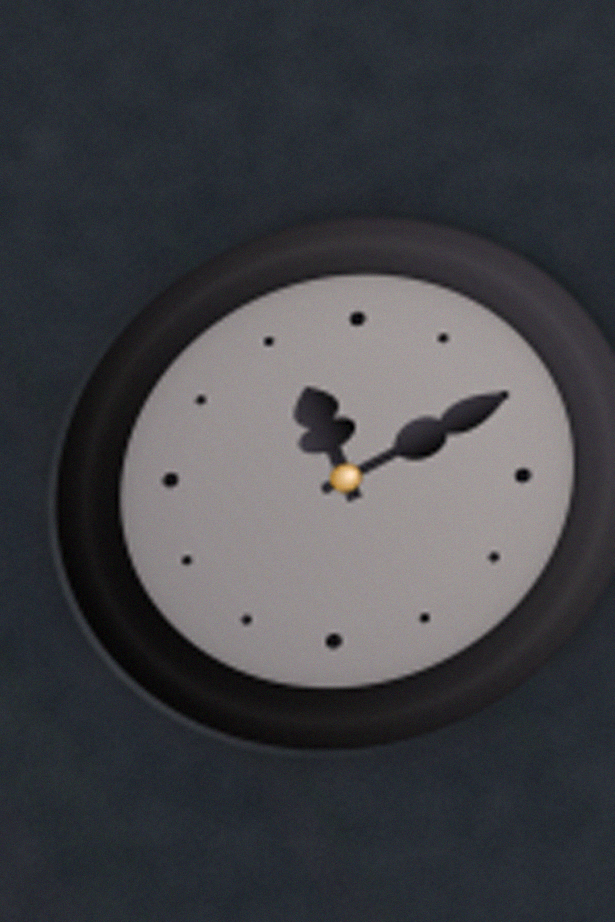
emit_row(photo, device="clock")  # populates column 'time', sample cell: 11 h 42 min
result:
11 h 10 min
